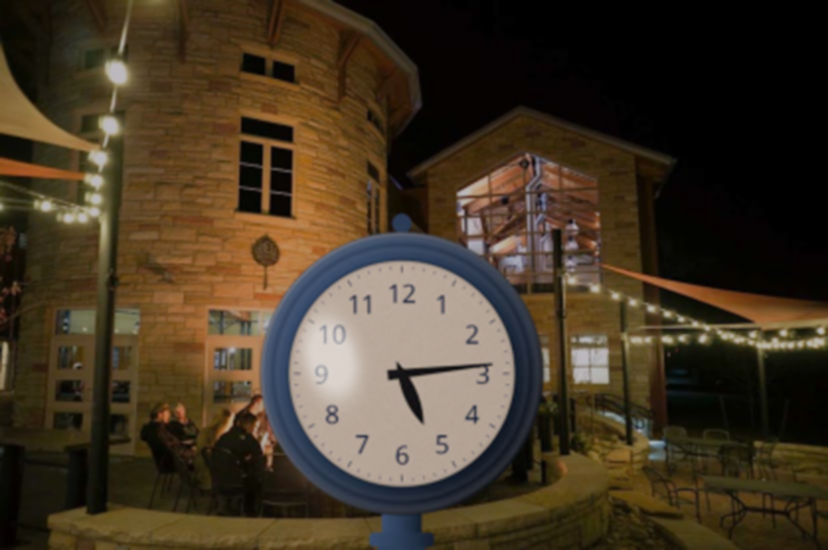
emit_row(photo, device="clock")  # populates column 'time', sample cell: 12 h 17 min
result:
5 h 14 min
